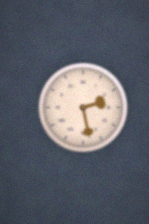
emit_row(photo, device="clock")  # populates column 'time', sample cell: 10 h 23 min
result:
2 h 28 min
